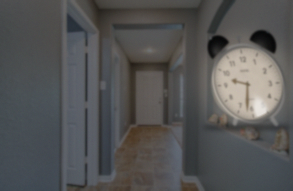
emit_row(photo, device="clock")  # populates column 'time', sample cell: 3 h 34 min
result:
9 h 32 min
